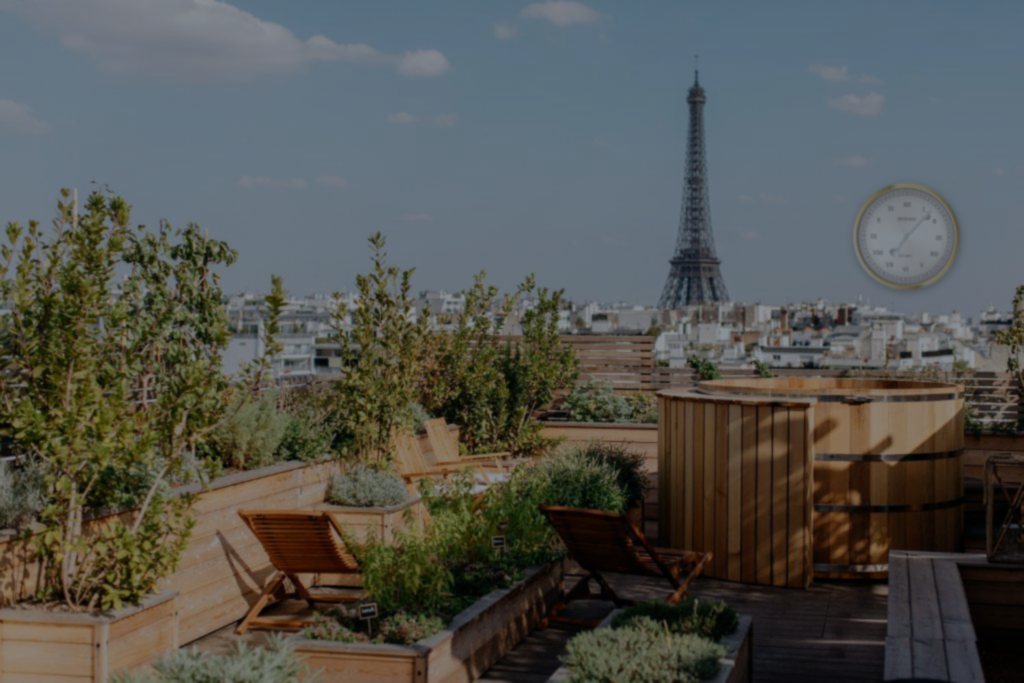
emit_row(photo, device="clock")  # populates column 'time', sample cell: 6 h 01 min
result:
7 h 07 min
